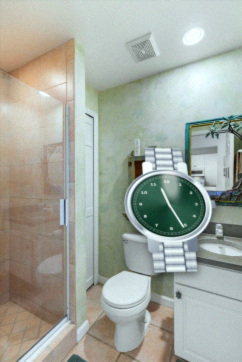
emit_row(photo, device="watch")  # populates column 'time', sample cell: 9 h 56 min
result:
11 h 26 min
